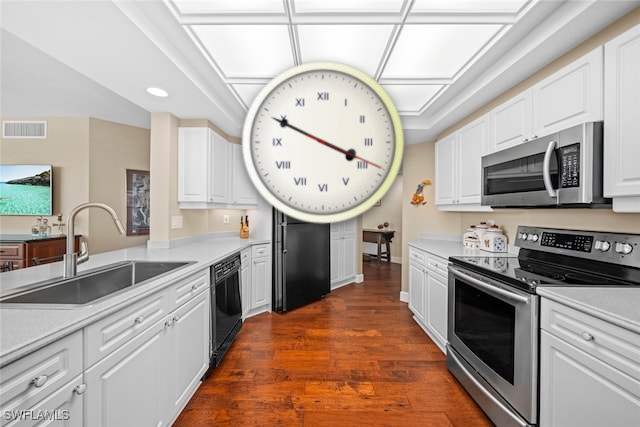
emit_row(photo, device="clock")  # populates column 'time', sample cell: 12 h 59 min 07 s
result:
3 h 49 min 19 s
